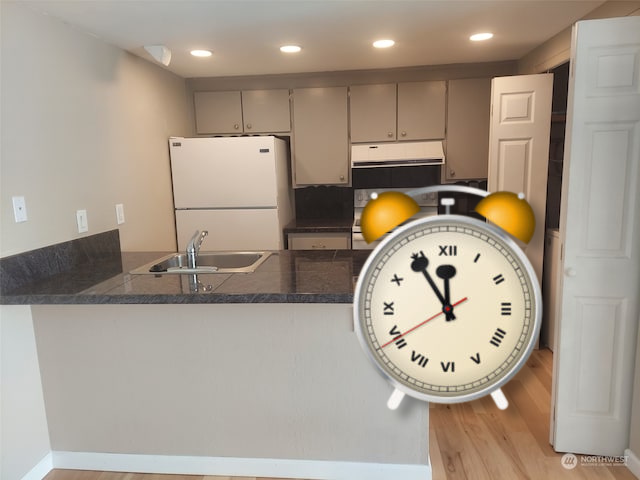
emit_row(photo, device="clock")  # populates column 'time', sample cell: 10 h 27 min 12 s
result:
11 h 54 min 40 s
